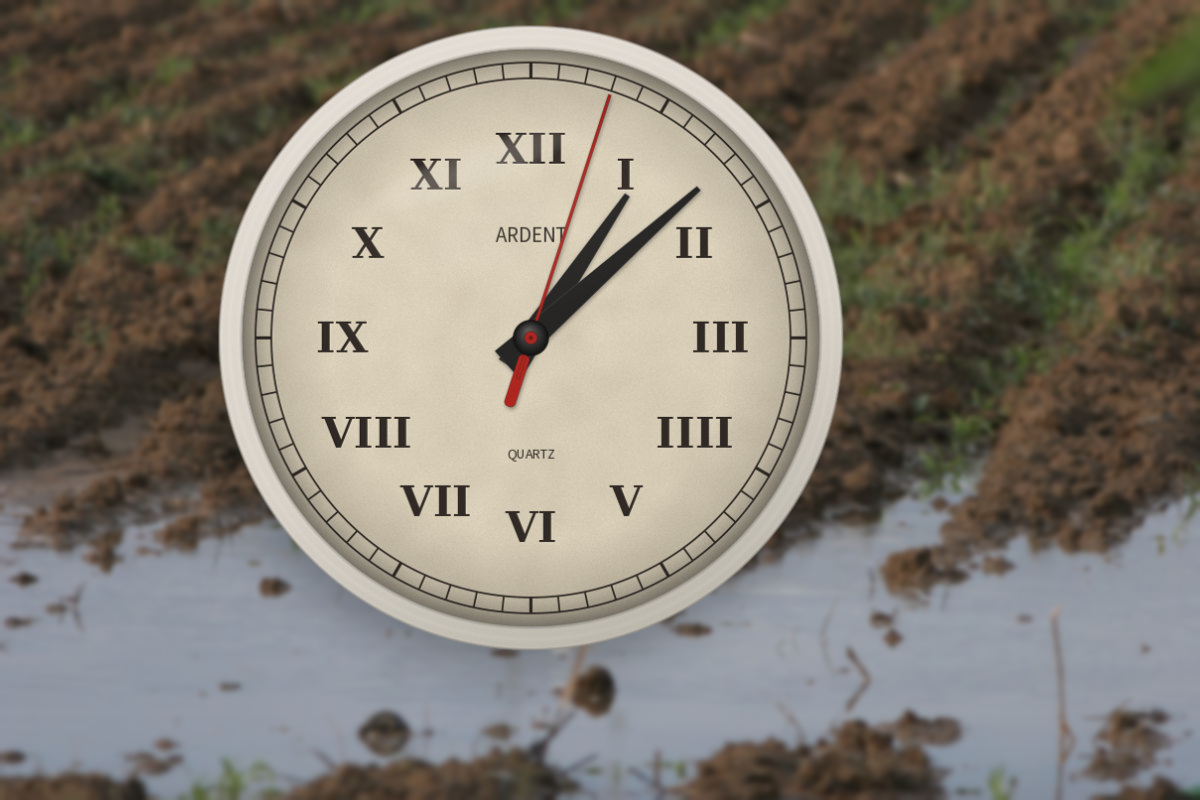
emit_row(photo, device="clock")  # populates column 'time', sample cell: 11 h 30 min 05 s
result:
1 h 08 min 03 s
